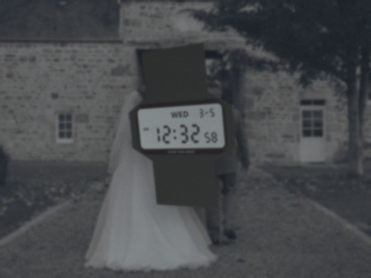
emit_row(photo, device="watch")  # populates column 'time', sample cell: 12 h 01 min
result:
12 h 32 min
